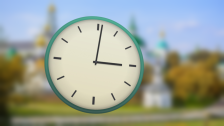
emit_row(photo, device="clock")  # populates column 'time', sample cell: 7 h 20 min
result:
3 h 01 min
